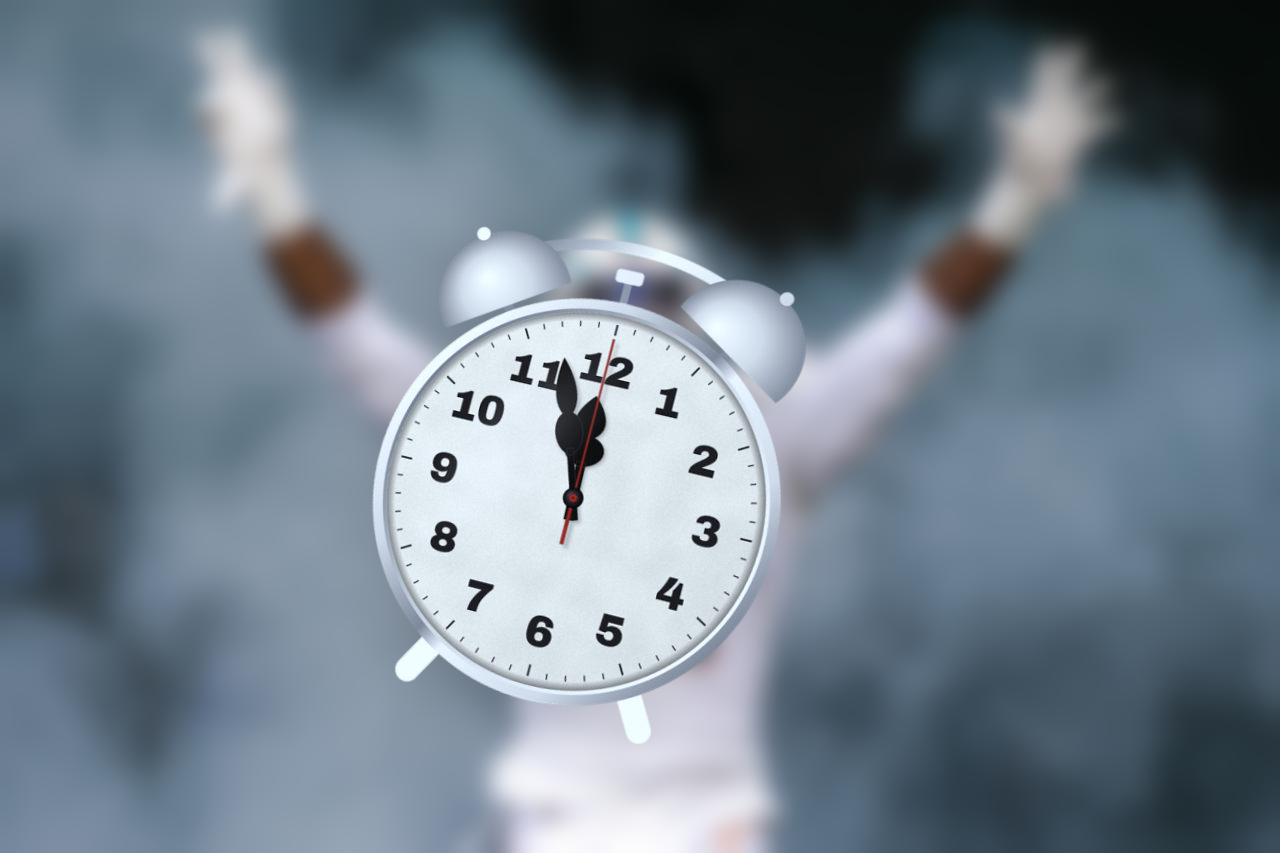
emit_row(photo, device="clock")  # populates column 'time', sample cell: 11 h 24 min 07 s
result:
11 h 57 min 00 s
